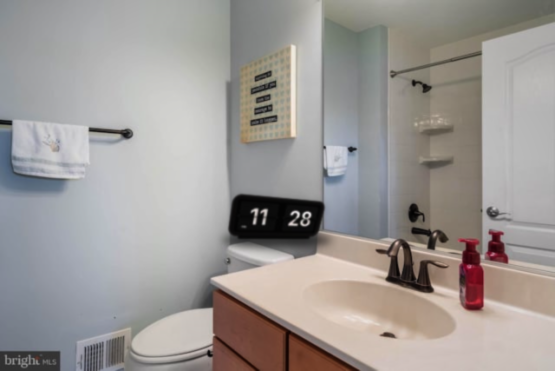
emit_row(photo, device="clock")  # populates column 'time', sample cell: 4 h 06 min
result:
11 h 28 min
